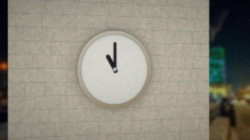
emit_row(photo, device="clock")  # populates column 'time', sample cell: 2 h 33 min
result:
11 h 00 min
